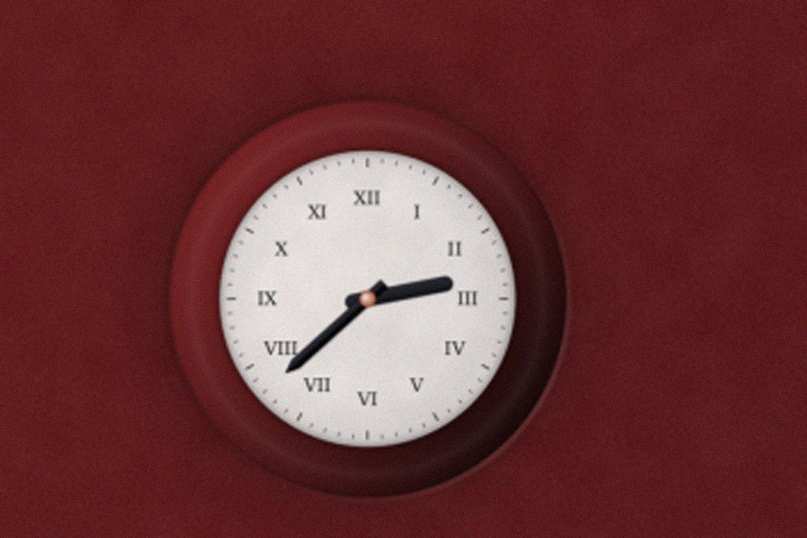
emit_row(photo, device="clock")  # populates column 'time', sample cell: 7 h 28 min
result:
2 h 38 min
